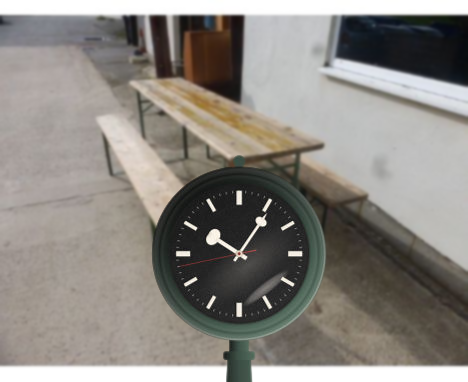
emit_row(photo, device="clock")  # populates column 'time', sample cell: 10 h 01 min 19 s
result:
10 h 05 min 43 s
